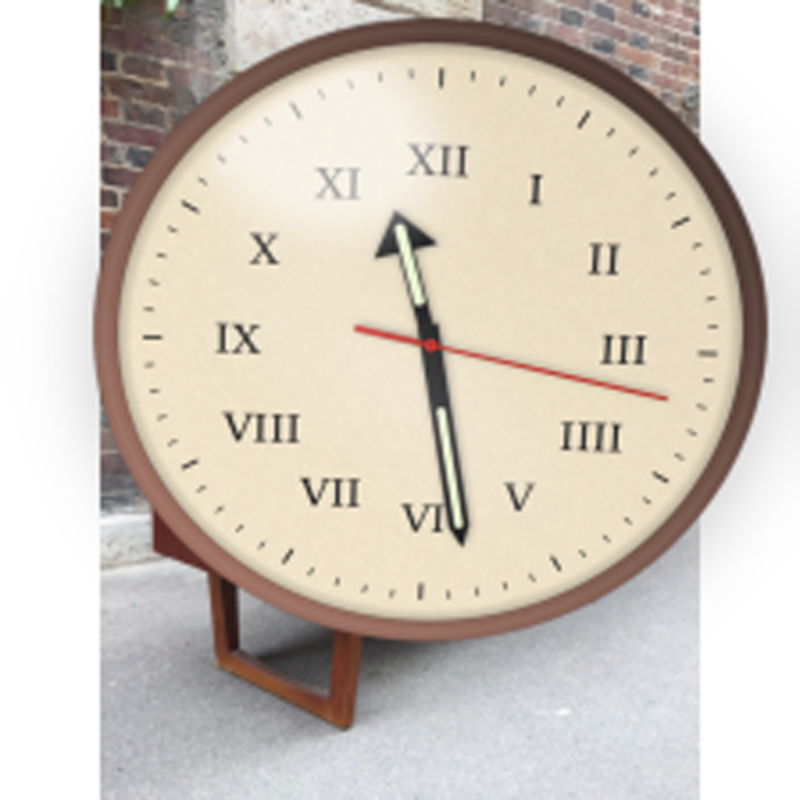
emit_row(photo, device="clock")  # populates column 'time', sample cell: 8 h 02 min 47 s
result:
11 h 28 min 17 s
